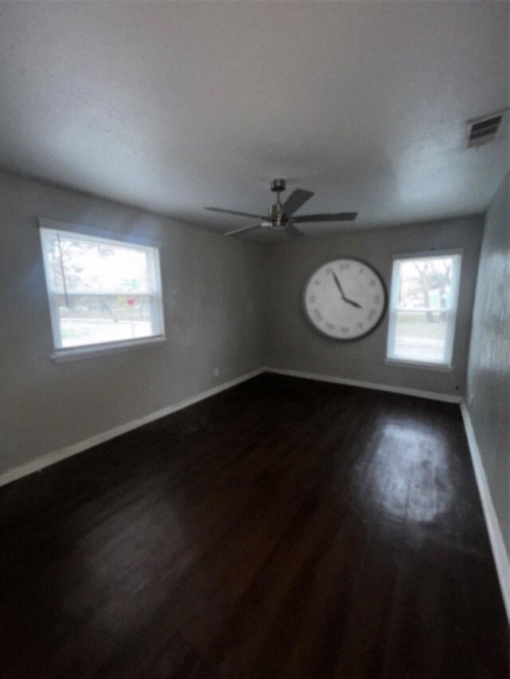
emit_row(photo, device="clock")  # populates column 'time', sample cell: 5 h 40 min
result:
3 h 56 min
